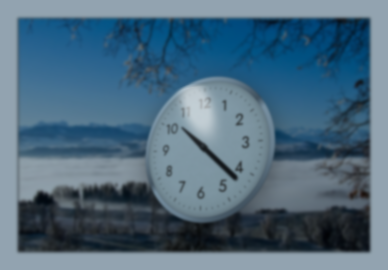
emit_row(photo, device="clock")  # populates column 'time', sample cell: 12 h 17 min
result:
10 h 22 min
